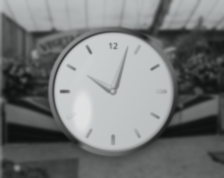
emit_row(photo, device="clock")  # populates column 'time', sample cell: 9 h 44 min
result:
10 h 03 min
